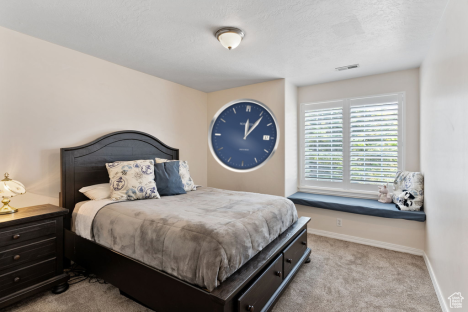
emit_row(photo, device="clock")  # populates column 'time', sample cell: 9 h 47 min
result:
12 h 06 min
